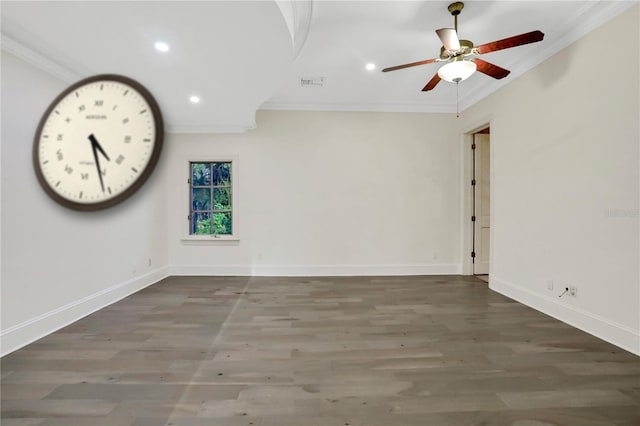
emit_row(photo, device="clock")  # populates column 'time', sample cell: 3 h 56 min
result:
4 h 26 min
